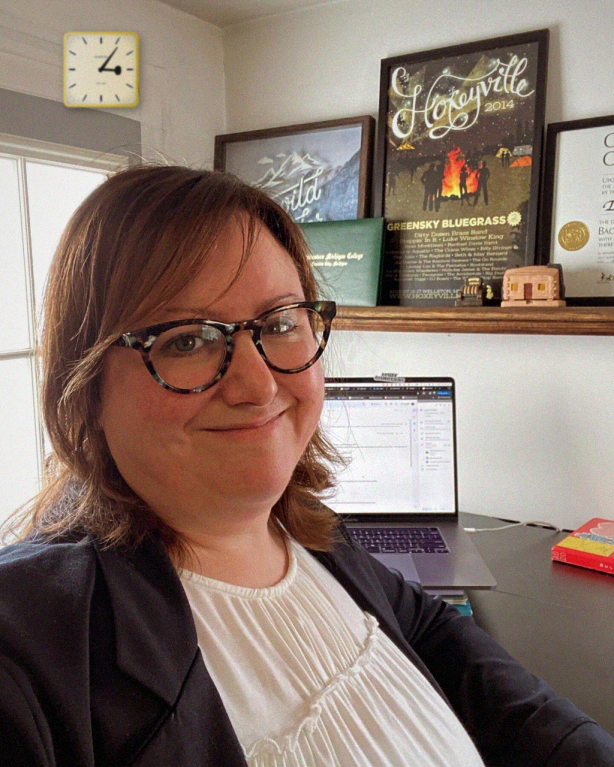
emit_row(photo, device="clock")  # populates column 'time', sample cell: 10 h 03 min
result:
3 h 06 min
